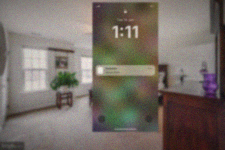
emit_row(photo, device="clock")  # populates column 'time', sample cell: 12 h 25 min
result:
1 h 11 min
